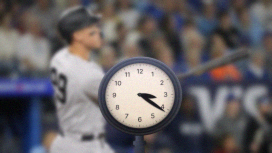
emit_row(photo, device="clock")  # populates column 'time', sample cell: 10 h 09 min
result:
3 h 21 min
